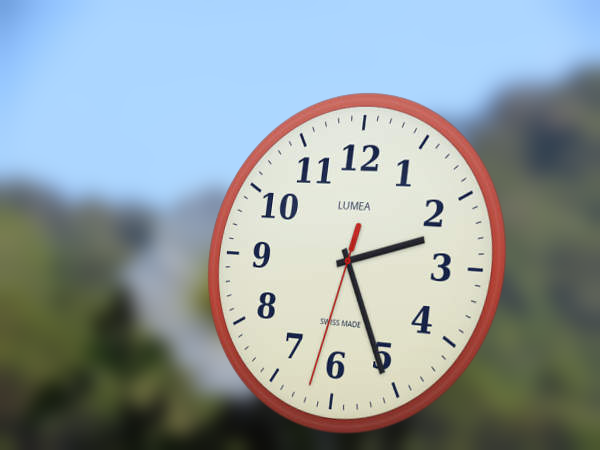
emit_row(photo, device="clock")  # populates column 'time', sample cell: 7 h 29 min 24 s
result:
2 h 25 min 32 s
